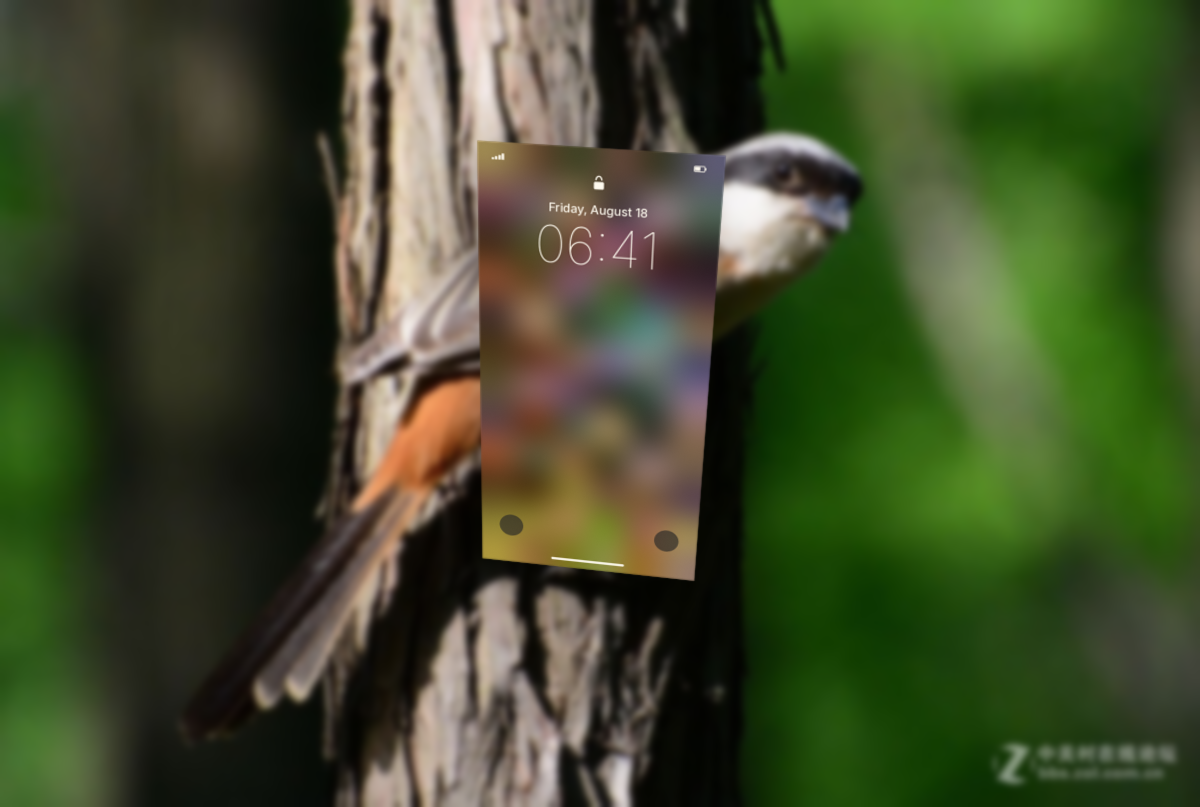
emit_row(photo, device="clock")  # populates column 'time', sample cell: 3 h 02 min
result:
6 h 41 min
